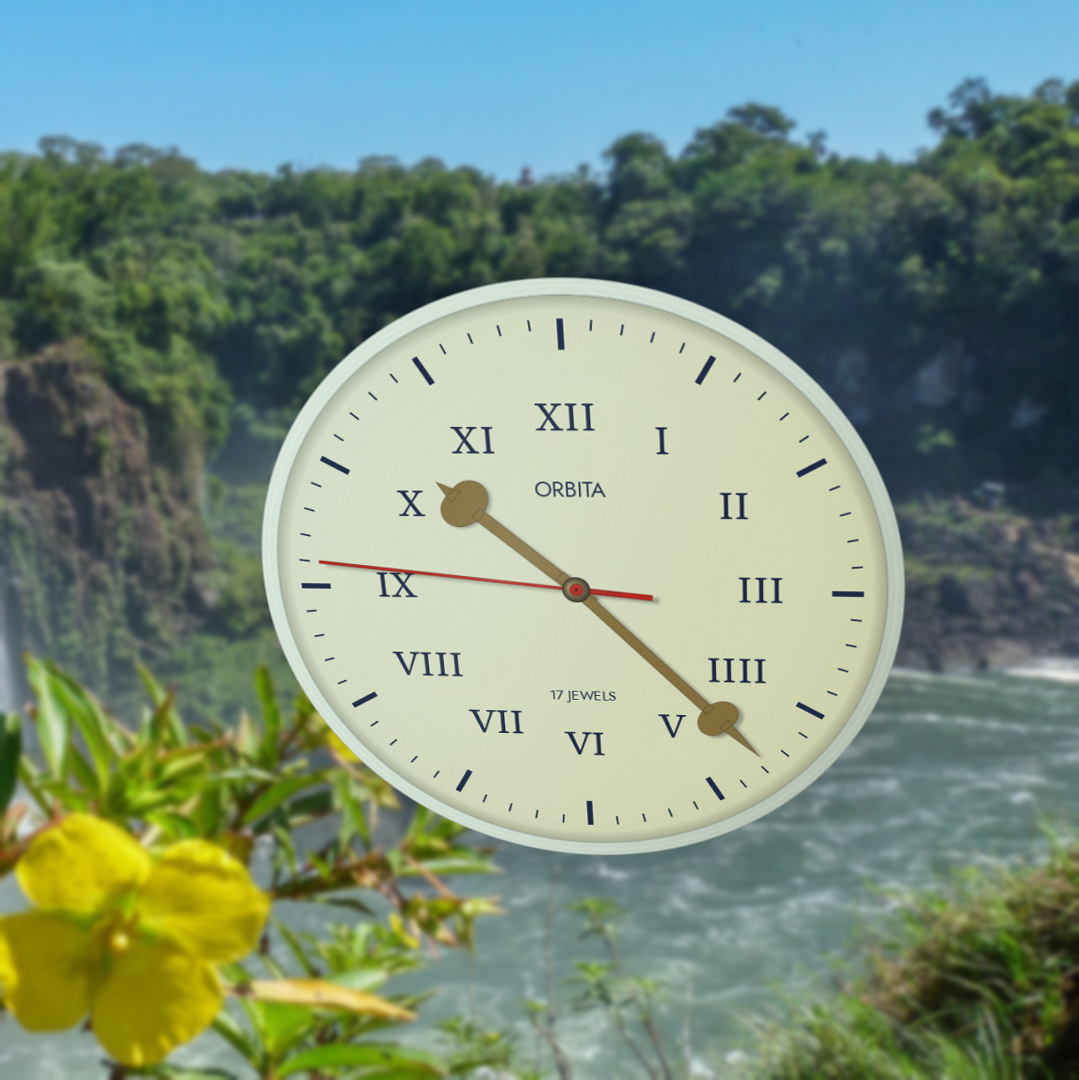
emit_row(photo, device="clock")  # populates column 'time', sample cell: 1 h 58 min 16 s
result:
10 h 22 min 46 s
